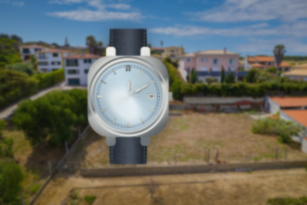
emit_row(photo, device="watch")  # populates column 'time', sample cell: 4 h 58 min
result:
12 h 10 min
